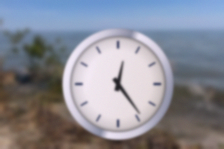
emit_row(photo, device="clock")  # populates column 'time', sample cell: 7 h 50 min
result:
12 h 24 min
